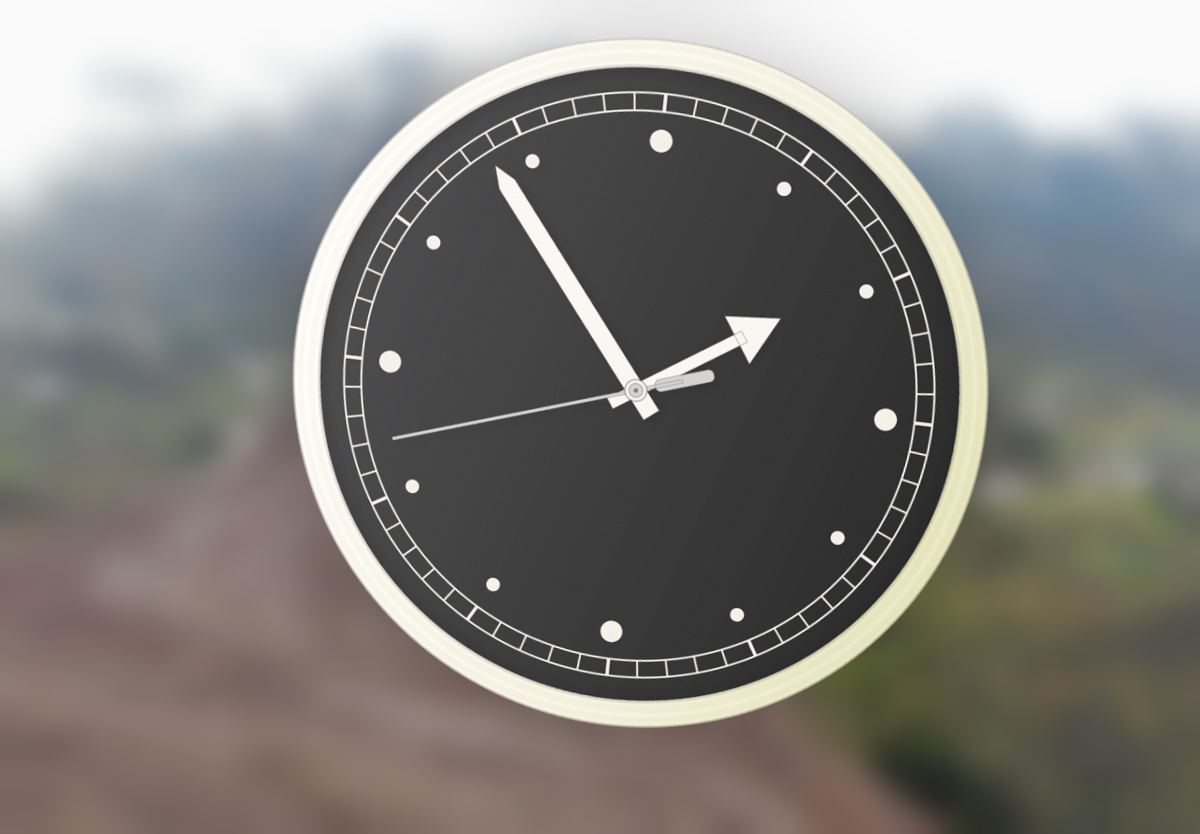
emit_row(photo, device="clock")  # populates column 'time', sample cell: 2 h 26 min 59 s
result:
1 h 53 min 42 s
